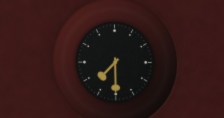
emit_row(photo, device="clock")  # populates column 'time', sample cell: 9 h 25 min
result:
7 h 30 min
